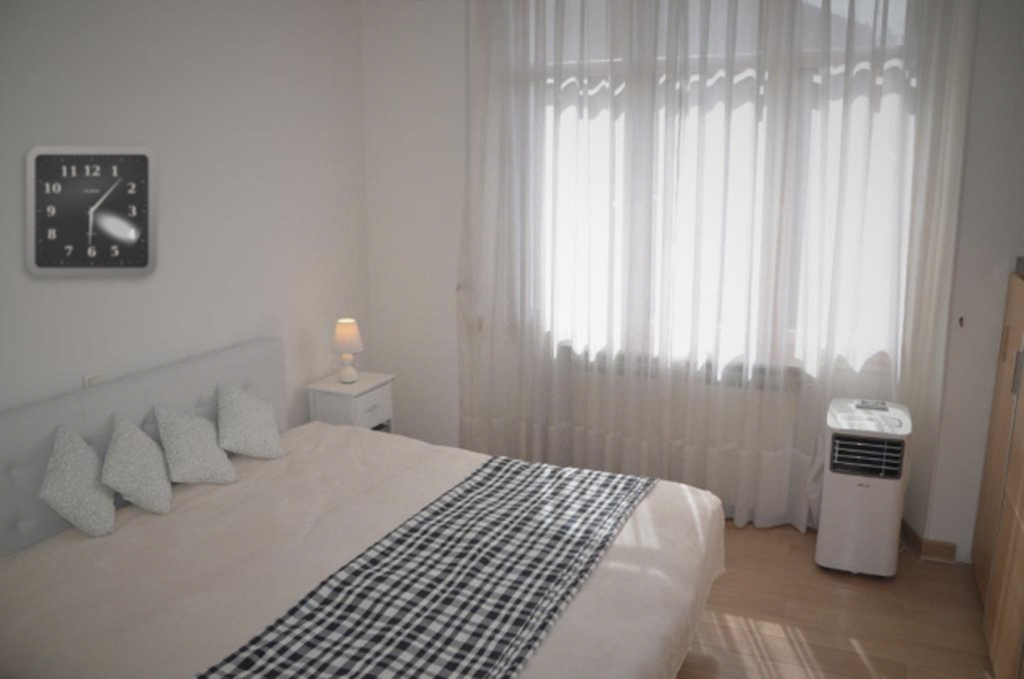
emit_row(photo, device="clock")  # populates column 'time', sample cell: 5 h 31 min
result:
6 h 07 min
